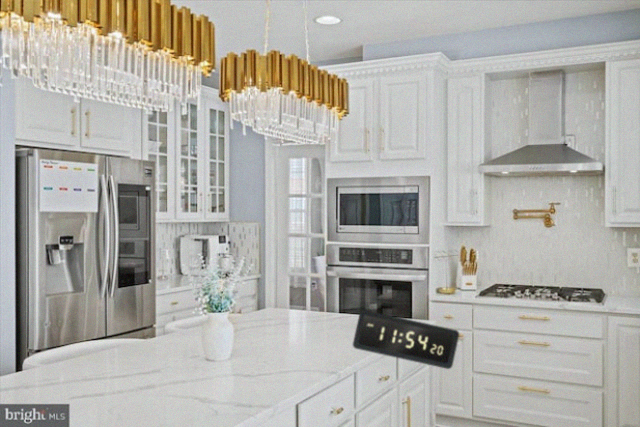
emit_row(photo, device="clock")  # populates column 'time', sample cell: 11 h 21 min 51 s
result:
11 h 54 min 20 s
